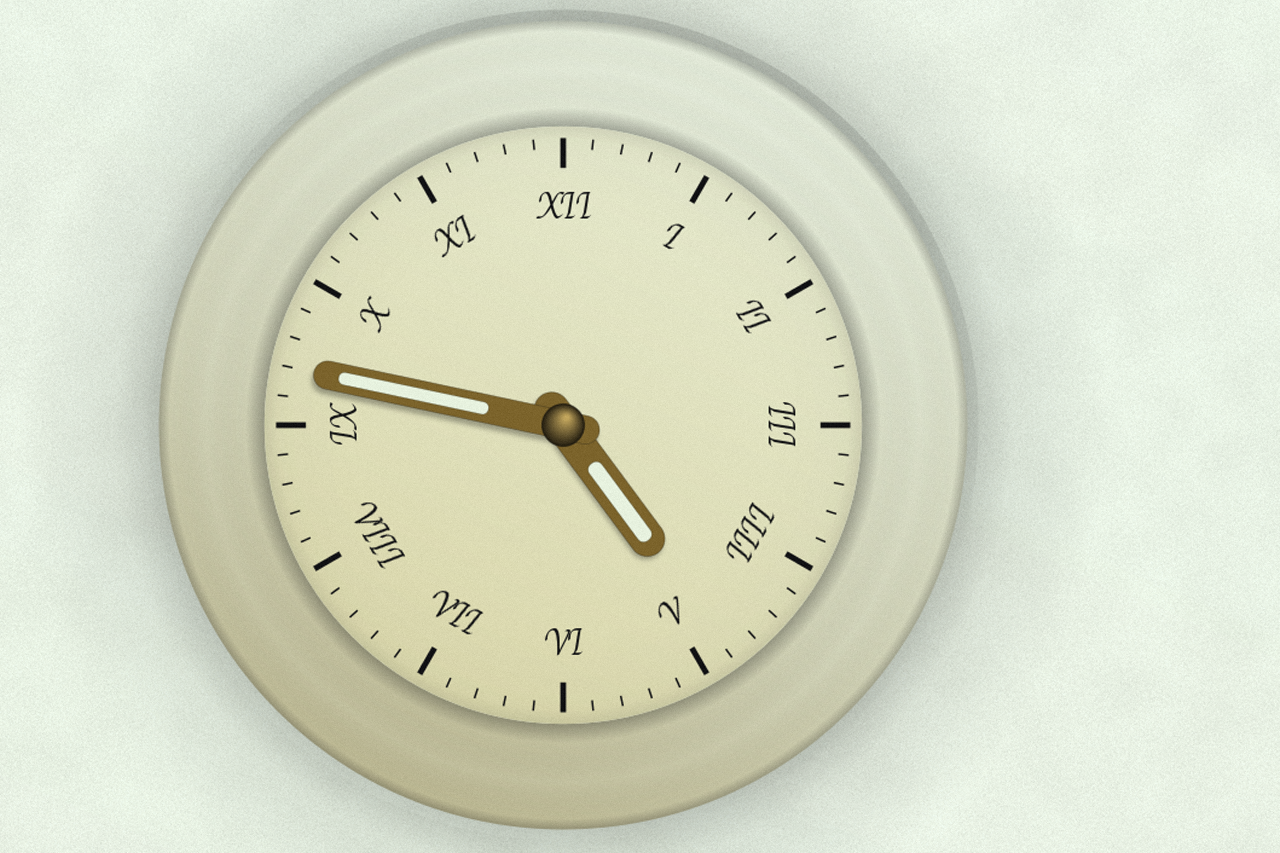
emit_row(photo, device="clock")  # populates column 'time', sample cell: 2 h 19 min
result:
4 h 47 min
